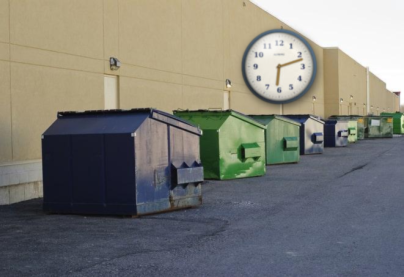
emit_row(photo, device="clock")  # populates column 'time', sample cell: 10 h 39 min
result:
6 h 12 min
